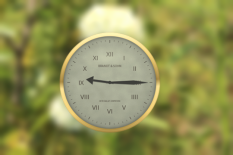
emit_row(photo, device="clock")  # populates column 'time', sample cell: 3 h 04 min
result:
9 h 15 min
